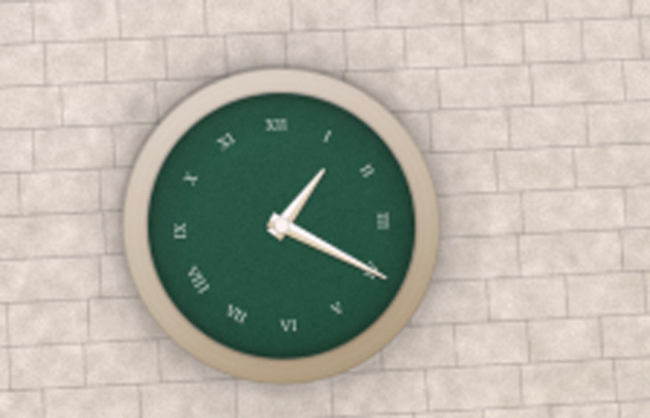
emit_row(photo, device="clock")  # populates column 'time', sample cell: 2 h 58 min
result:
1 h 20 min
